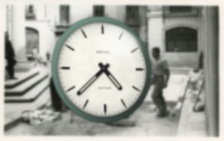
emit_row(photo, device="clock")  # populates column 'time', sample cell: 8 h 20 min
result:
4 h 38 min
